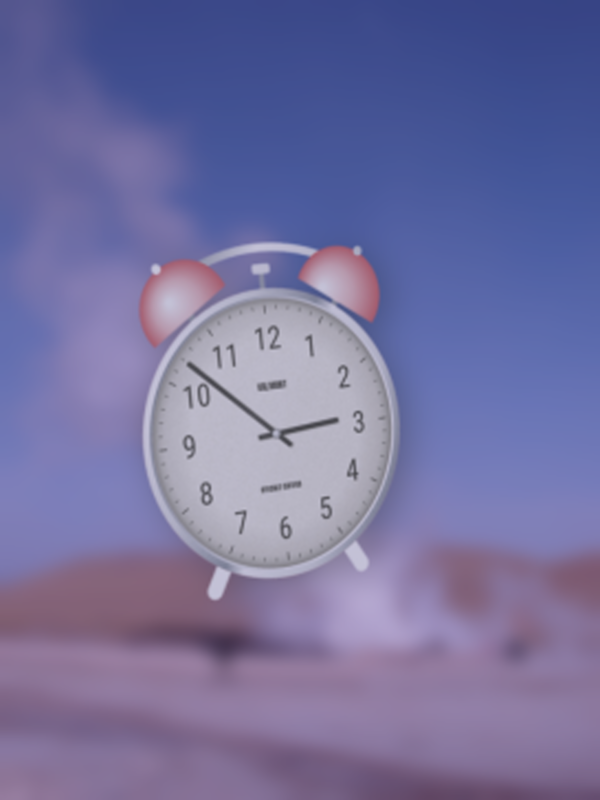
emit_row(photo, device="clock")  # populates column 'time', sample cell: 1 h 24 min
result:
2 h 52 min
